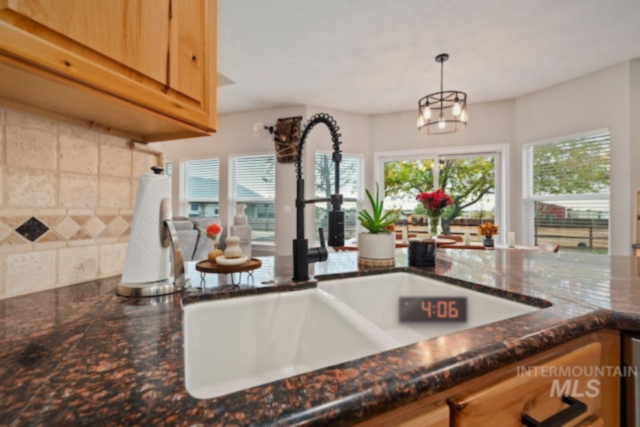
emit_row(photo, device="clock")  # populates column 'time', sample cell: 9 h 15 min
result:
4 h 06 min
